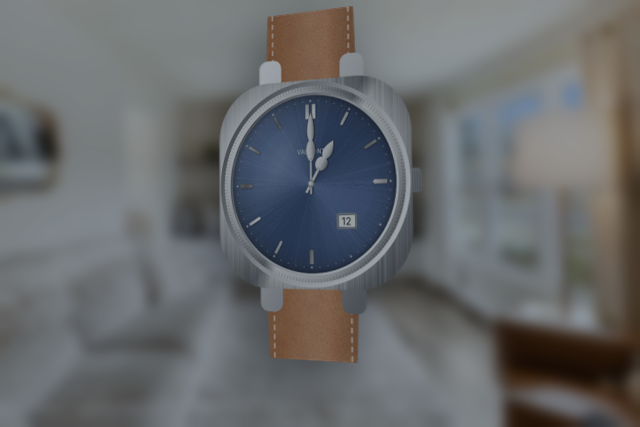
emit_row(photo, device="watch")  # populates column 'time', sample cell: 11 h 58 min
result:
1 h 00 min
